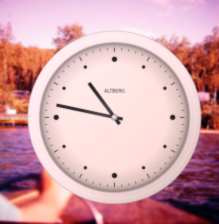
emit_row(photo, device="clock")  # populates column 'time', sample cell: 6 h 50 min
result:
10 h 47 min
